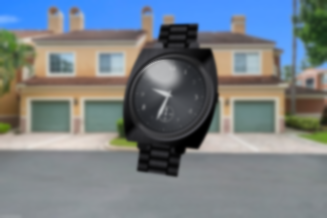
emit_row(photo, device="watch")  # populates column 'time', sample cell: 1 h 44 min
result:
9 h 33 min
